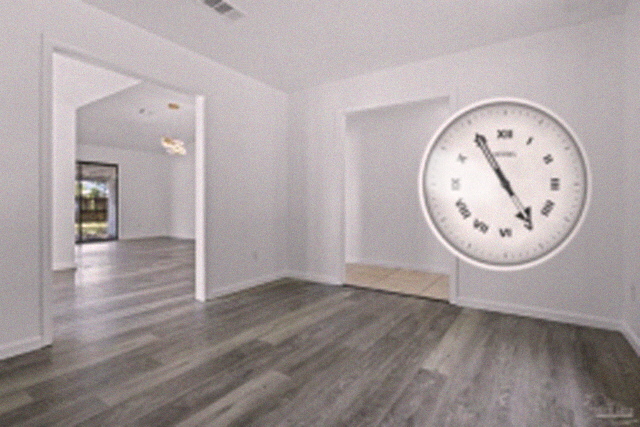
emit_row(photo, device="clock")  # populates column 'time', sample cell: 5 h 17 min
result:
4 h 55 min
